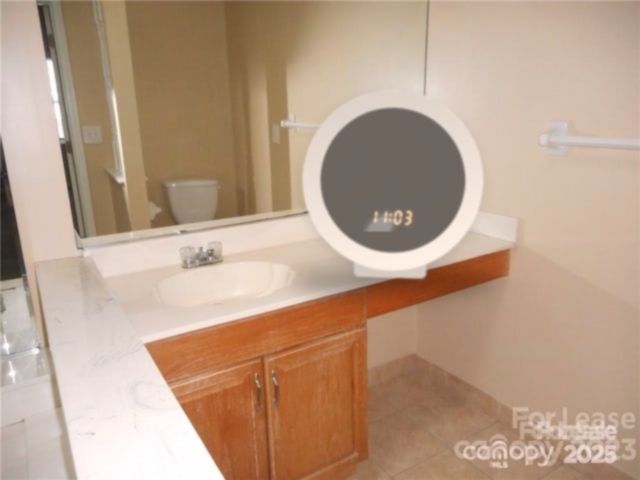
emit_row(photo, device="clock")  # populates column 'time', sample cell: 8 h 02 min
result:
11 h 03 min
